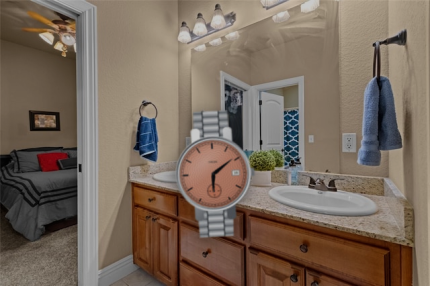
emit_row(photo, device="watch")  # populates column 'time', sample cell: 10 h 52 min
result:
6 h 09 min
